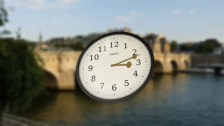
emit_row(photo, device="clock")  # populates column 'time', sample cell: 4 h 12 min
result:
3 h 12 min
